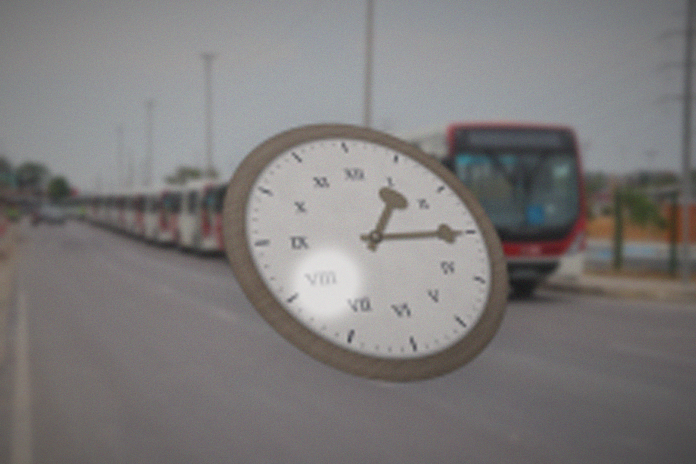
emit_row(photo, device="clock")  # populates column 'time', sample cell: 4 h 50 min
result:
1 h 15 min
